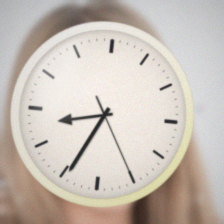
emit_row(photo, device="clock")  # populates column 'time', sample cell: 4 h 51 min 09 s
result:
8 h 34 min 25 s
